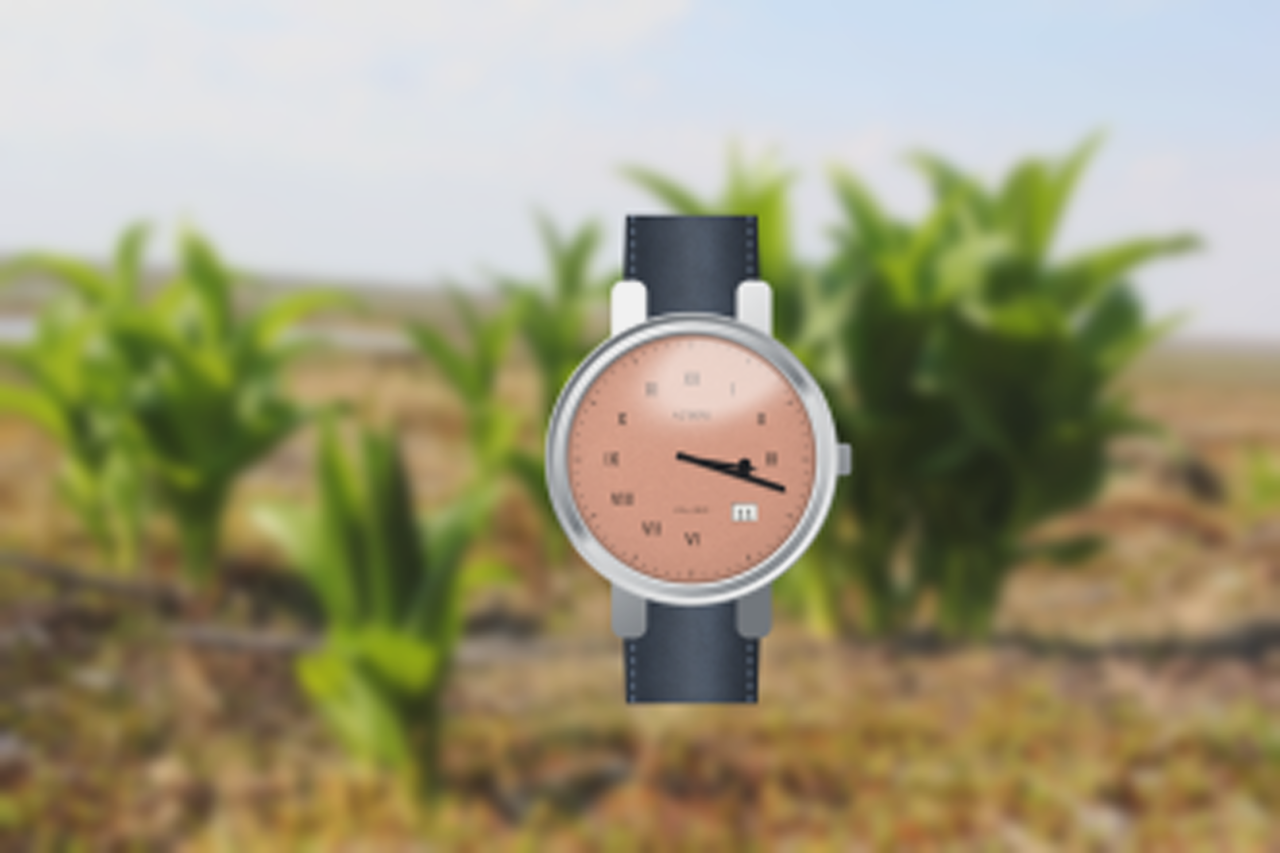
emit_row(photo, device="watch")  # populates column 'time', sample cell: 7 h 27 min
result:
3 h 18 min
